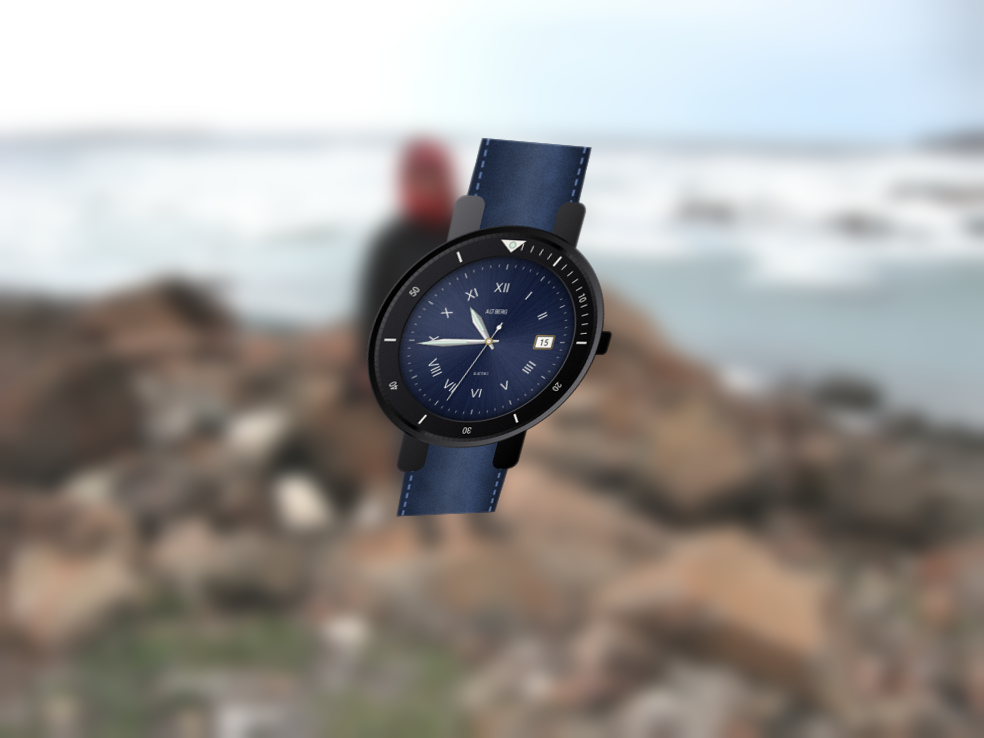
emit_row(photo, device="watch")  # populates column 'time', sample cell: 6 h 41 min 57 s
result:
10 h 44 min 34 s
